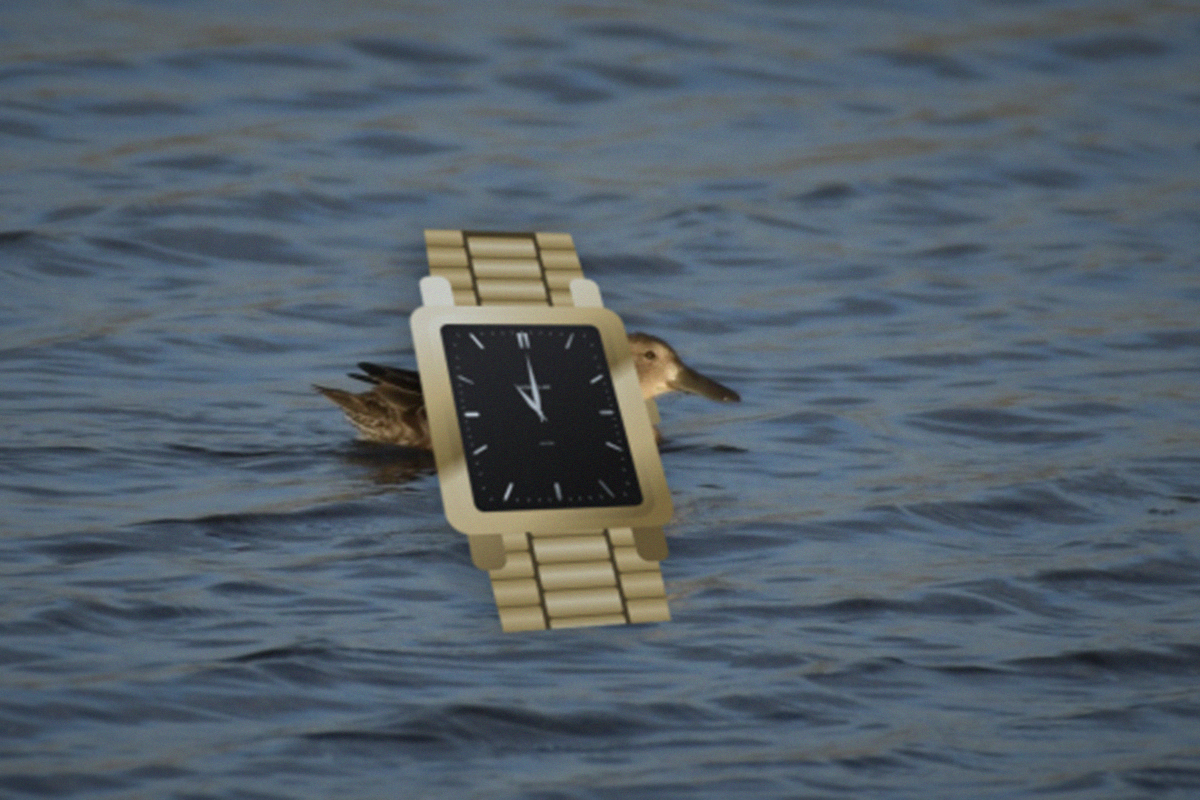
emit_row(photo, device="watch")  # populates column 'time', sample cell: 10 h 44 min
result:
11 h 00 min
